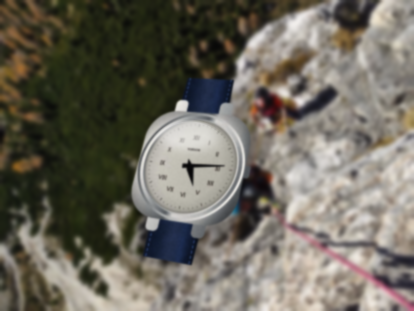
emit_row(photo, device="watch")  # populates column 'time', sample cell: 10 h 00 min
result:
5 h 14 min
